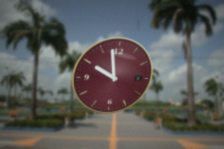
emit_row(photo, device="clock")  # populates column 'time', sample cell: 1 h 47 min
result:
9 h 58 min
